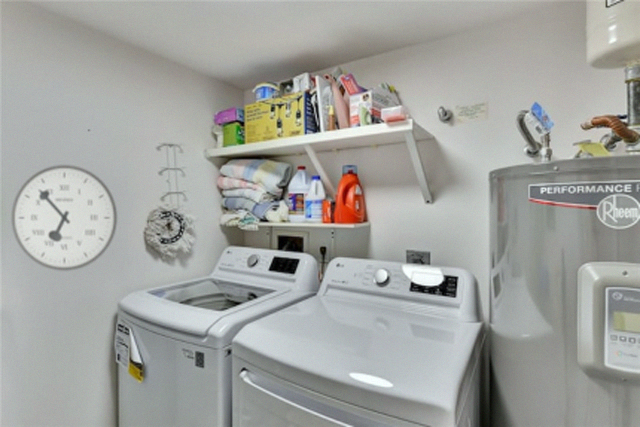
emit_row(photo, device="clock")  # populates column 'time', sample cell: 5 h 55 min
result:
6 h 53 min
